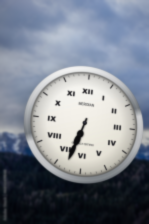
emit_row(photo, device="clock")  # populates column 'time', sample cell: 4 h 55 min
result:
6 h 33 min
